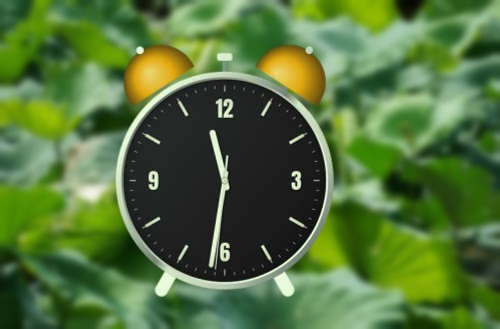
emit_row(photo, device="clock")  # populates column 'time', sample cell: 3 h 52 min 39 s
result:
11 h 31 min 31 s
